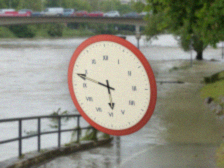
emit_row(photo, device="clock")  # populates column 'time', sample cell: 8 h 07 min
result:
5 h 48 min
